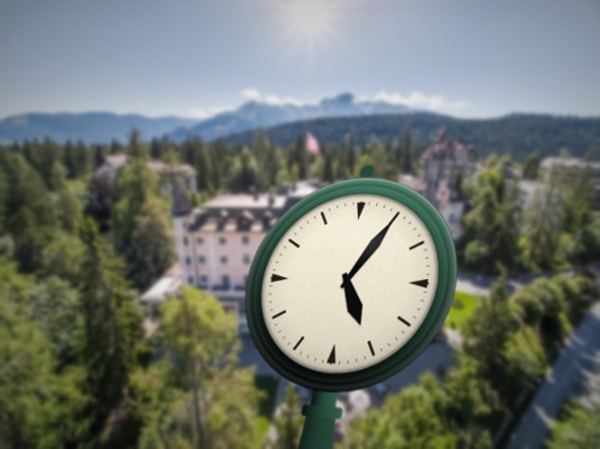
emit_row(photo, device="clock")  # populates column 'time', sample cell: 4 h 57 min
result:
5 h 05 min
